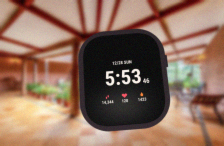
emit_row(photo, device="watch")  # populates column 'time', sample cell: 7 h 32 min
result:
5 h 53 min
